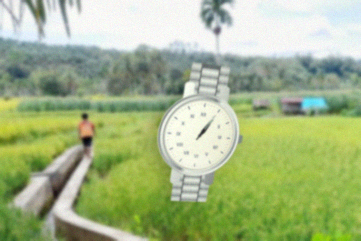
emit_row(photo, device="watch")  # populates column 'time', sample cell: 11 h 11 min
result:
1 h 05 min
